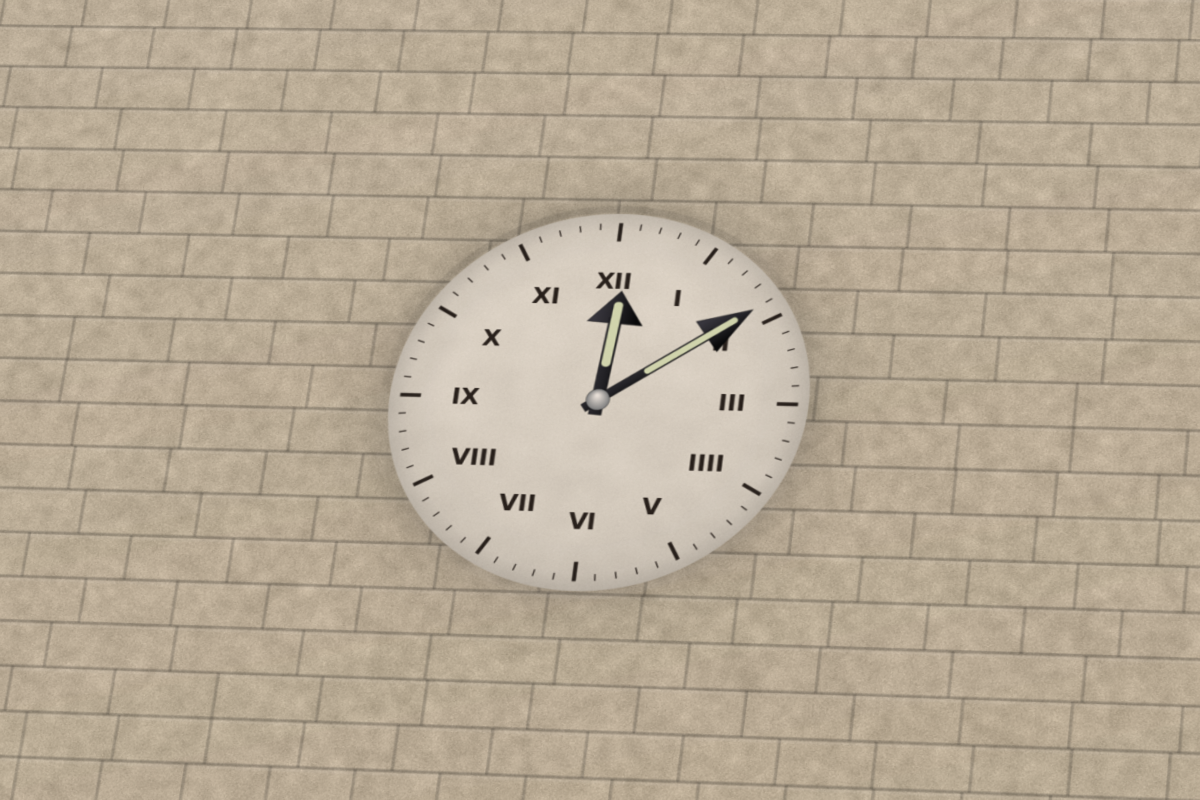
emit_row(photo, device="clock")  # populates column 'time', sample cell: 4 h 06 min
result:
12 h 09 min
